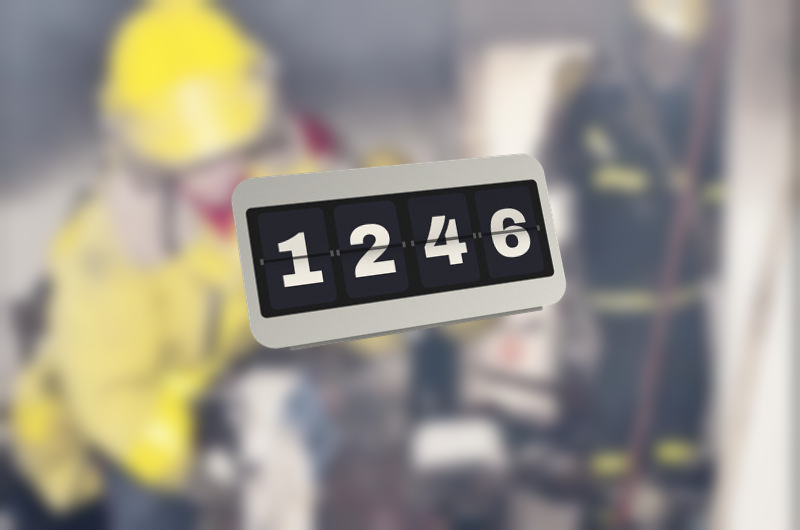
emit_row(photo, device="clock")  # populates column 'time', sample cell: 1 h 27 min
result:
12 h 46 min
